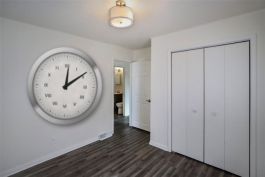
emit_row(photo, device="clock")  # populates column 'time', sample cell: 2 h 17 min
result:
12 h 09 min
